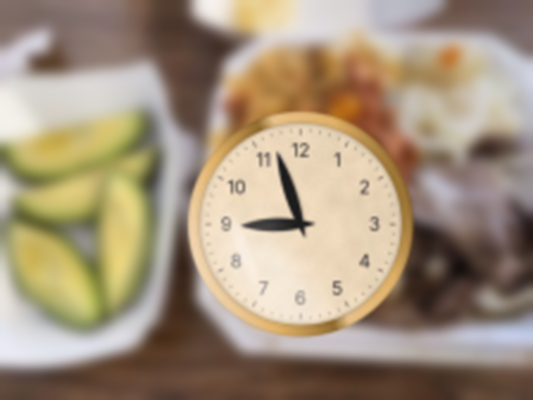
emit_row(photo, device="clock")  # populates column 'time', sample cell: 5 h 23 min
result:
8 h 57 min
